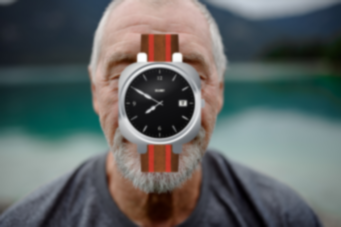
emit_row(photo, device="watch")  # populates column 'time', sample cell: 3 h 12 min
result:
7 h 50 min
